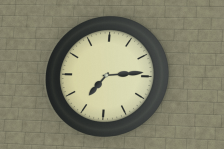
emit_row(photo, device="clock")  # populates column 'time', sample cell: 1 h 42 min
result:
7 h 14 min
